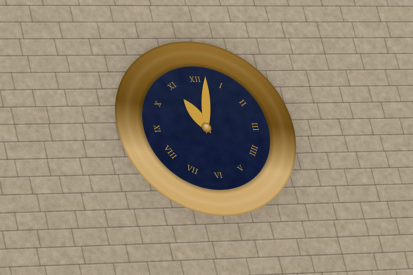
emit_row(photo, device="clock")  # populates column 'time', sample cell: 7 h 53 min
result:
11 h 02 min
